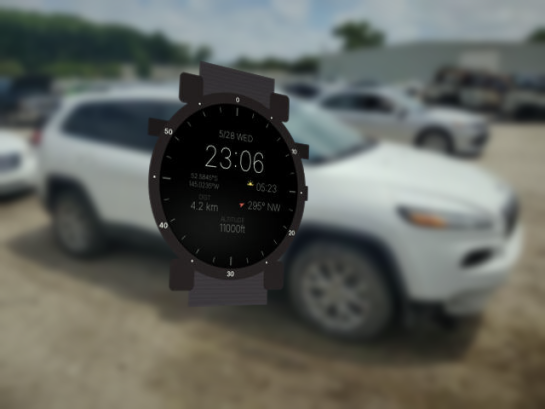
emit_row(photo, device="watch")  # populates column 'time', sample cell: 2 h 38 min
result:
23 h 06 min
